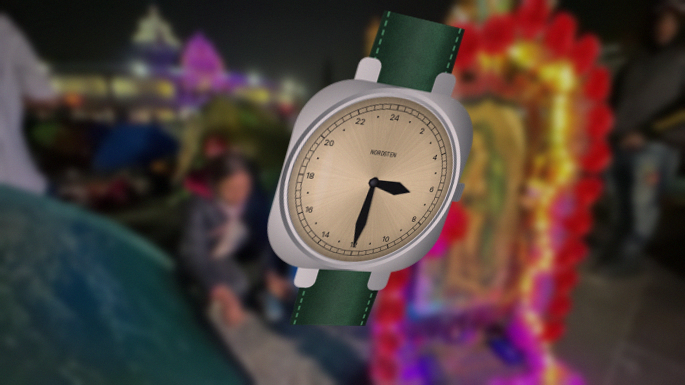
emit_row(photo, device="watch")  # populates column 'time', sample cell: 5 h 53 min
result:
6 h 30 min
